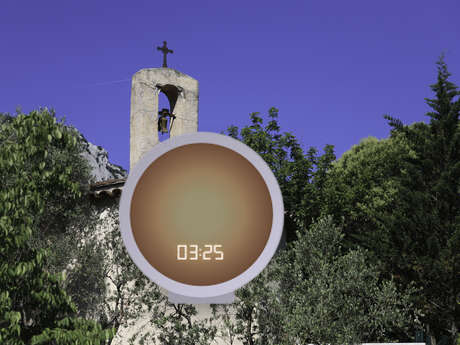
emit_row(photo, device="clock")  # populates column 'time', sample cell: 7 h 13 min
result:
3 h 25 min
